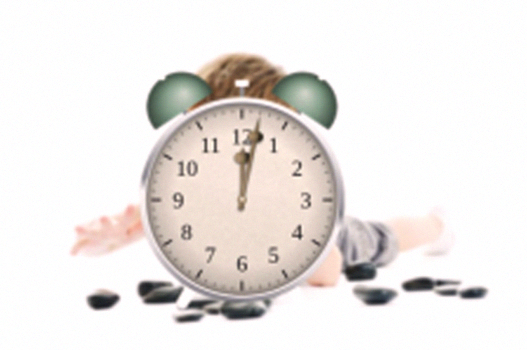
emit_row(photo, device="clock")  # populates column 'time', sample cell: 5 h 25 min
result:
12 h 02 min
